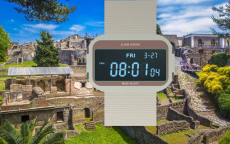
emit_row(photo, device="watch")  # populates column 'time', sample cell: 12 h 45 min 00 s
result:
8 h 01 min 04 s
